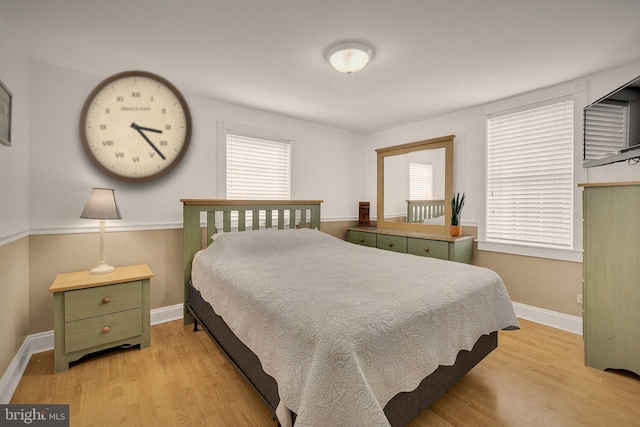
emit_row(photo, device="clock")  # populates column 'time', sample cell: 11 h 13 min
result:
3 h 23 min
